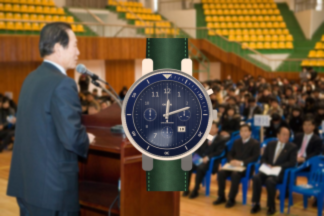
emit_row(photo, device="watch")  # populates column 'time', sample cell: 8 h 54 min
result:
12 h 12 min
